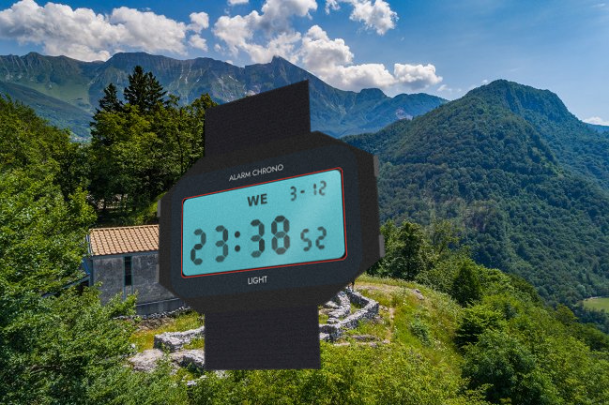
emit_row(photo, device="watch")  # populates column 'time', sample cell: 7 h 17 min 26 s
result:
23 h 38 min 52 s
